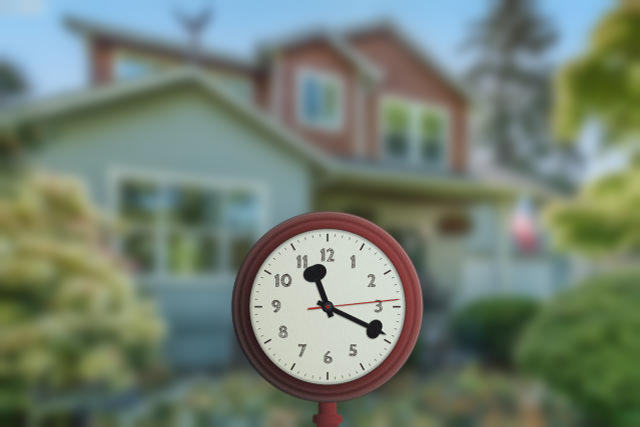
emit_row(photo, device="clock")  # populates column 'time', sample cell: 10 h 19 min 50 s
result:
11 h 19 min 14 s
